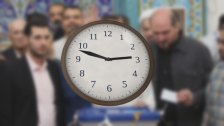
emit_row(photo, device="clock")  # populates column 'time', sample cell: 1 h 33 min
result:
2 h 48 min
